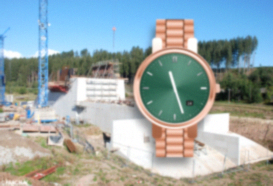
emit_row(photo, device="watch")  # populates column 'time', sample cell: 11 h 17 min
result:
11 h 27 min
